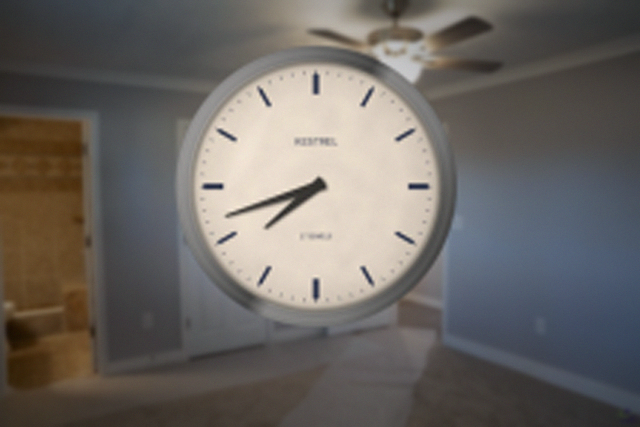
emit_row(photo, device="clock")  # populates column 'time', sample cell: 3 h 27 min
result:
7 h 42 min
